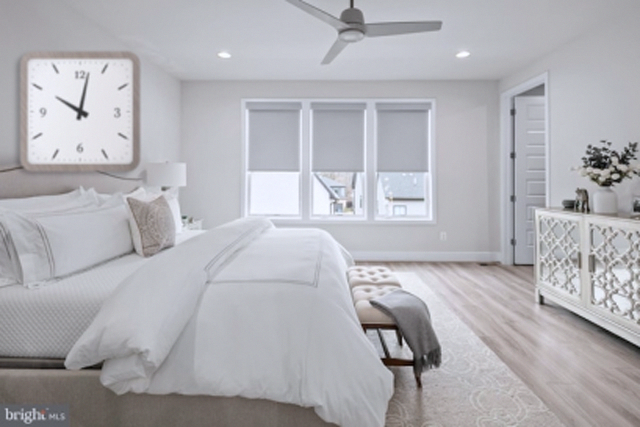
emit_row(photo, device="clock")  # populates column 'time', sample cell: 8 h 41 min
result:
10 h 02 min
